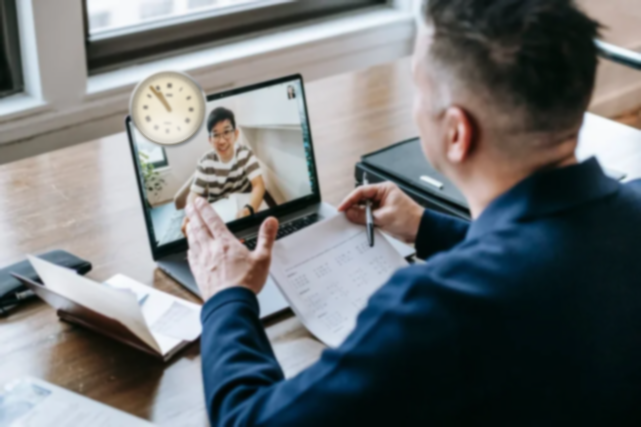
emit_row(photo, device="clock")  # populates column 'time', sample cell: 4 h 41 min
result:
10 h 53 min
